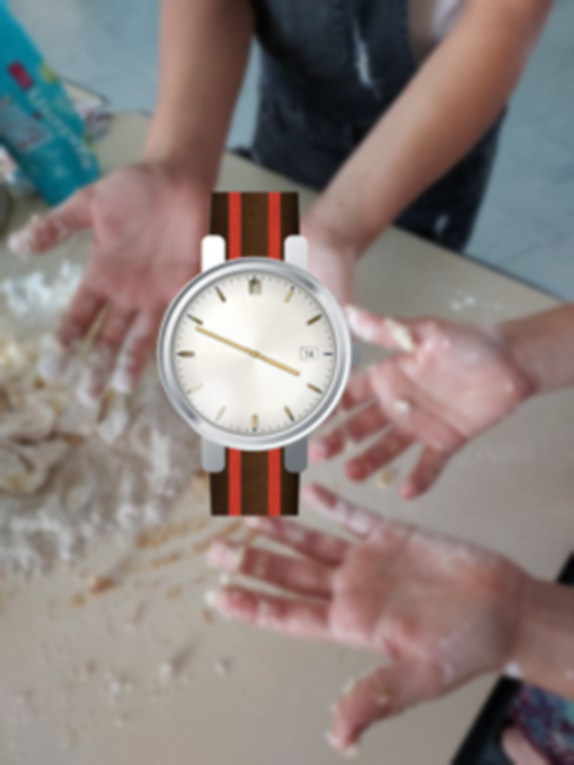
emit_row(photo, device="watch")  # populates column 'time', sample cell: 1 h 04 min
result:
3 h 49 min
